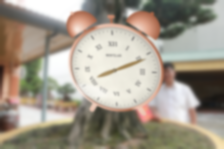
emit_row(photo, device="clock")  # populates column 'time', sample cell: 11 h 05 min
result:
8 h 11 min
